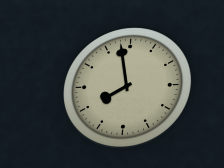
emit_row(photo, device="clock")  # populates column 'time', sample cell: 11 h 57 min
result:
7 h 58 min
